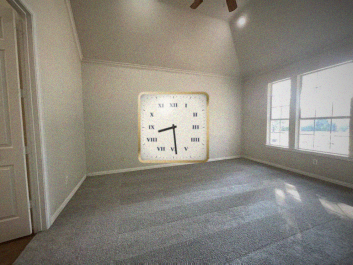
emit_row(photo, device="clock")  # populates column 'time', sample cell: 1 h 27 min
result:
8 h 29 min
